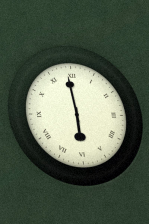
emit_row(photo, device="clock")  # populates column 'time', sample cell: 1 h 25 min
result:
5 h 59 min
